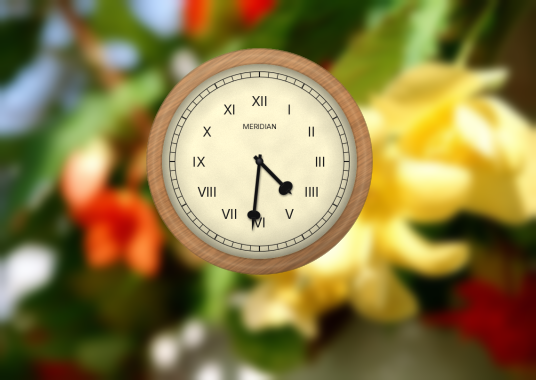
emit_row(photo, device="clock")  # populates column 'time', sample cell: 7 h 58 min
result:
4 h 31 min
